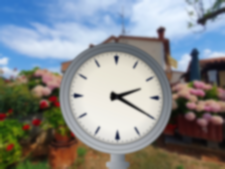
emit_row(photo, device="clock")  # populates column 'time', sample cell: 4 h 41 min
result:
2 h 20 min
